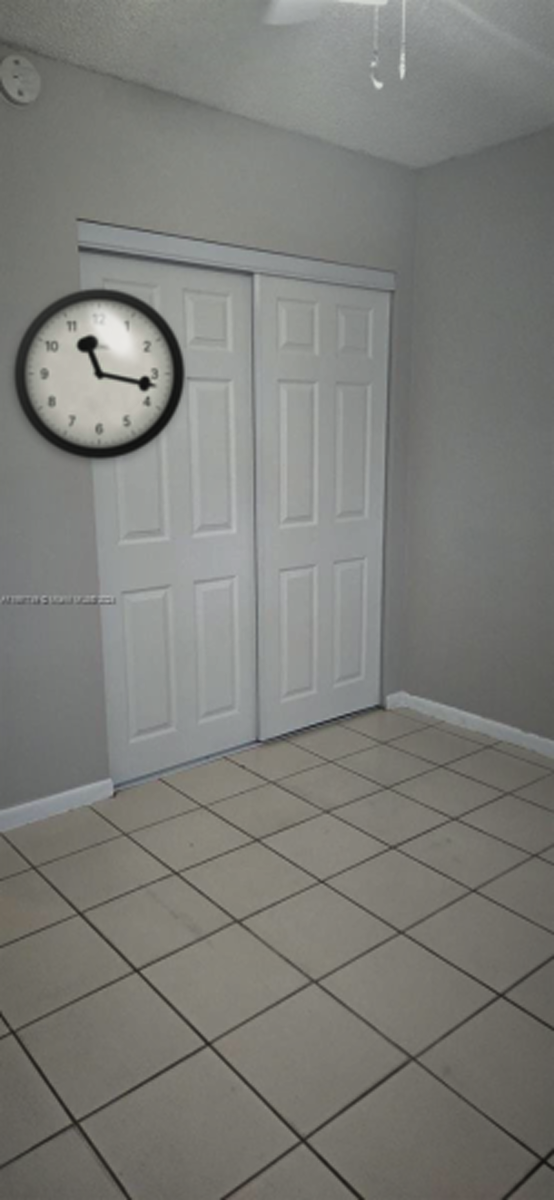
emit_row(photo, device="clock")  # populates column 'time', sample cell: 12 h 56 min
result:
11 h 17 min
